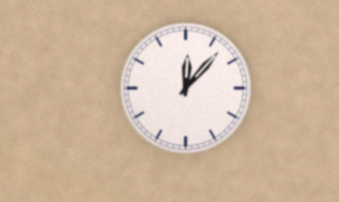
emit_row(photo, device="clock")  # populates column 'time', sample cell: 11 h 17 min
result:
12 h 07 min
